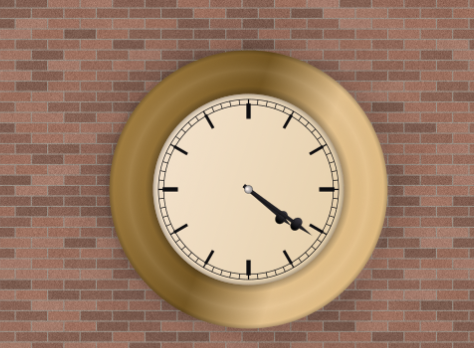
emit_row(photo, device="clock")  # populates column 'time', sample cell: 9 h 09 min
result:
4 h 21 min
